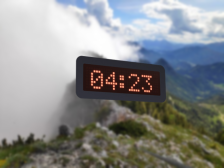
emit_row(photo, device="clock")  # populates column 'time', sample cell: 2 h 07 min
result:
4 h 23 min
